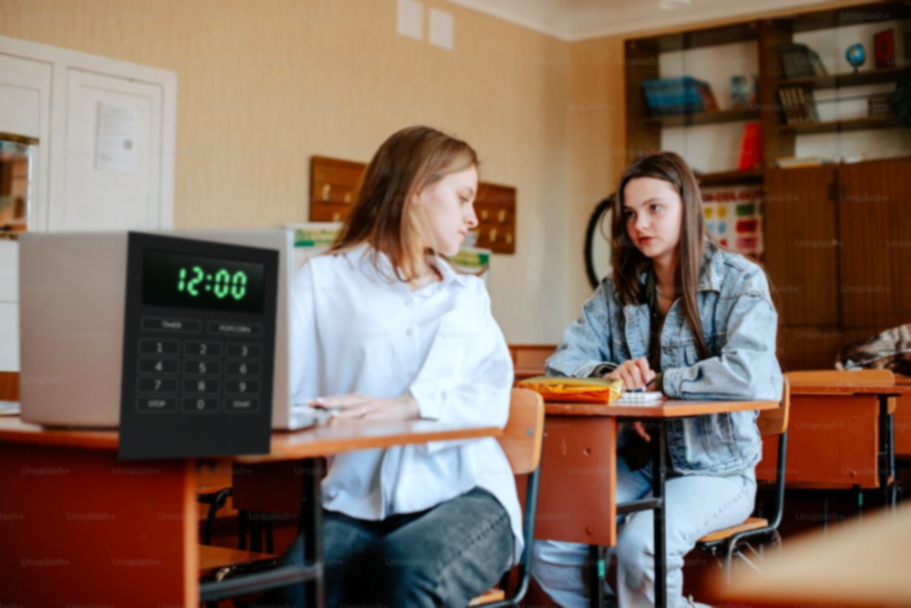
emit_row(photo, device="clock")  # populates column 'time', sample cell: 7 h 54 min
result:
12 h 00 min
